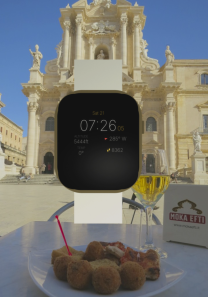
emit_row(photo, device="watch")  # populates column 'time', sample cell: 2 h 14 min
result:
7 h 26 min
